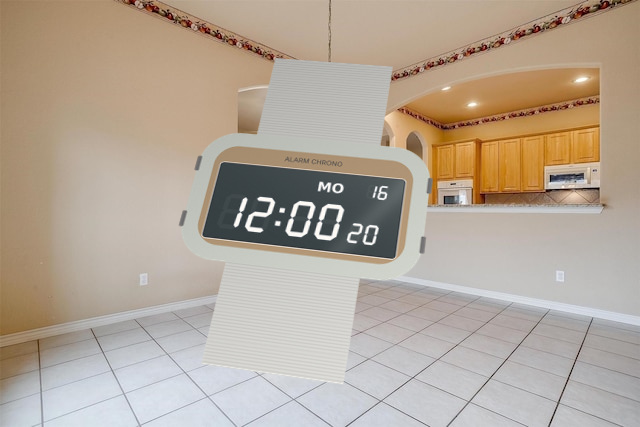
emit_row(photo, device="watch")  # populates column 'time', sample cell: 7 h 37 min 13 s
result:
12 h 00 min 20 s
